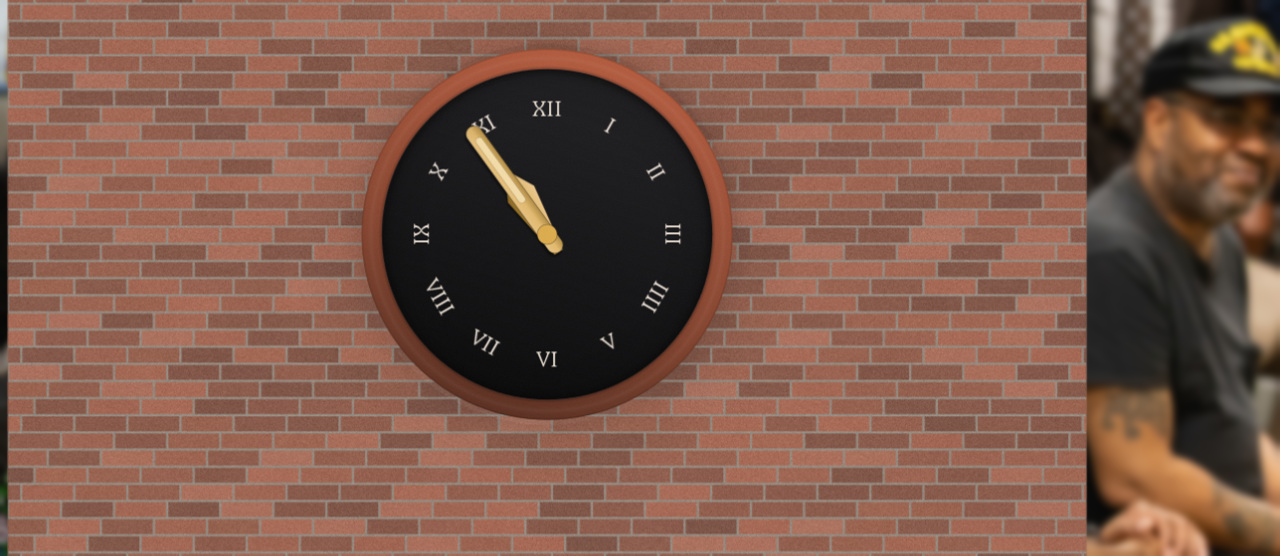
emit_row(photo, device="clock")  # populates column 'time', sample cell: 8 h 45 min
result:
10 h 54 min
